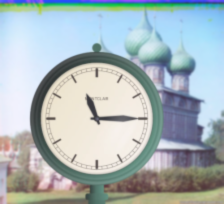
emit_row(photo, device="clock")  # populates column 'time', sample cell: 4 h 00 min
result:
11 h 15 min
